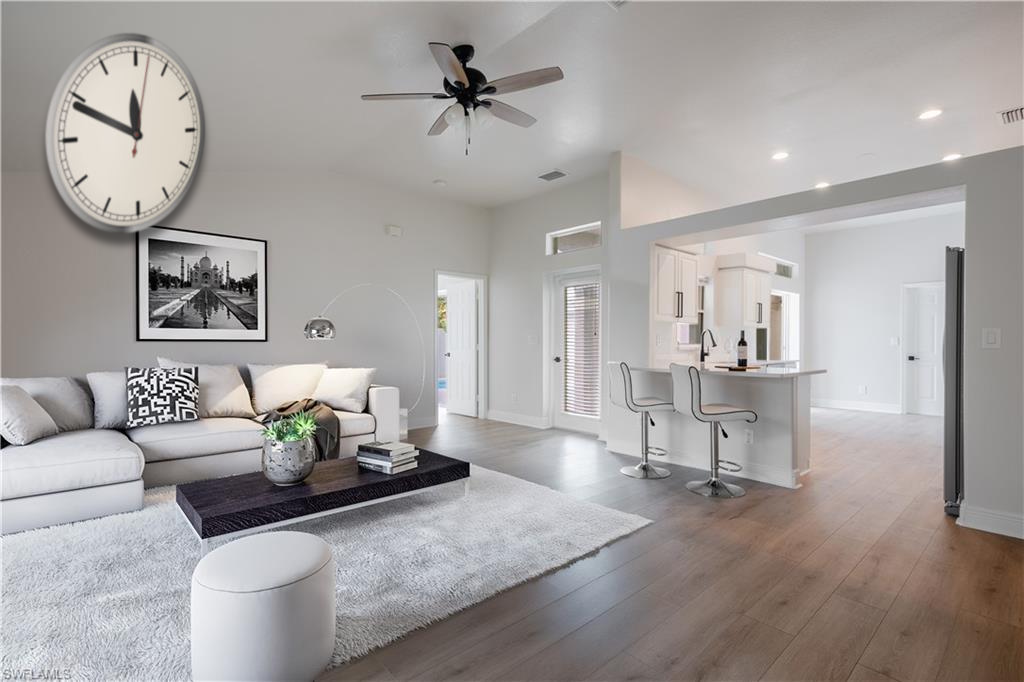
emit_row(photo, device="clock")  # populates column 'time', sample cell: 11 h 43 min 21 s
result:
11 h 49 min 02 s
